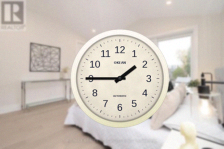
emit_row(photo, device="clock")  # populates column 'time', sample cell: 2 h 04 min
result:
1 h 45 min
